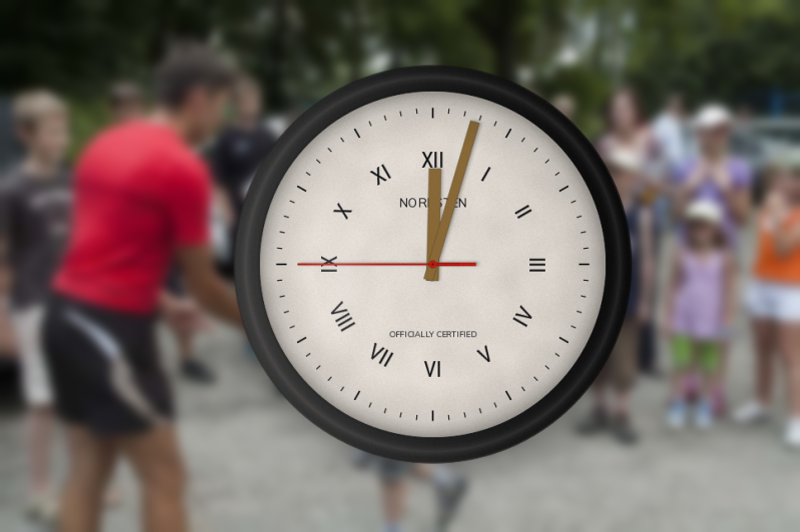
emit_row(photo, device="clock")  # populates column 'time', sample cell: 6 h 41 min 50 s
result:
12 h 02 min 45 s
